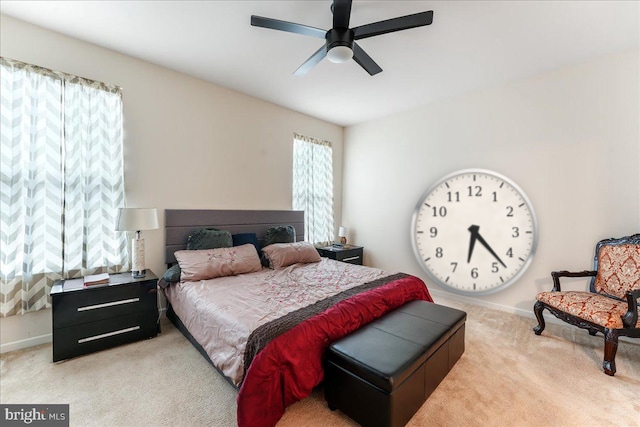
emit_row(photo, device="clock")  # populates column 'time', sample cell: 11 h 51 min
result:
6 h 23 min
